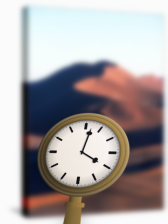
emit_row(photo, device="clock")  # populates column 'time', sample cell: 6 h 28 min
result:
4 h 02 min
